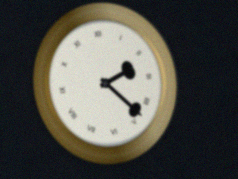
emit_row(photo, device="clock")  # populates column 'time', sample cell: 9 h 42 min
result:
2 h 23 min
